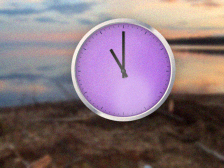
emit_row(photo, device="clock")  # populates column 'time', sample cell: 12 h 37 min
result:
11 h 00 min
